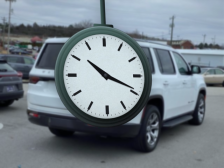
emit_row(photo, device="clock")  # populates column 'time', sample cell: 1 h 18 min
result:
10 h 19 min
